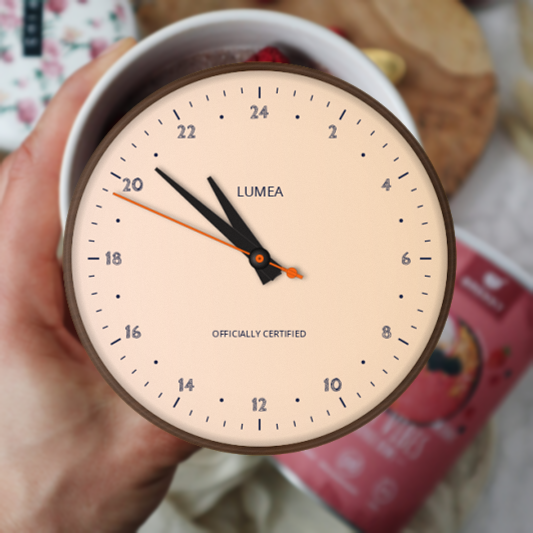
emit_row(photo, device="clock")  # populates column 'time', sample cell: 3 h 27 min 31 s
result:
21 h 51 min 49 s
